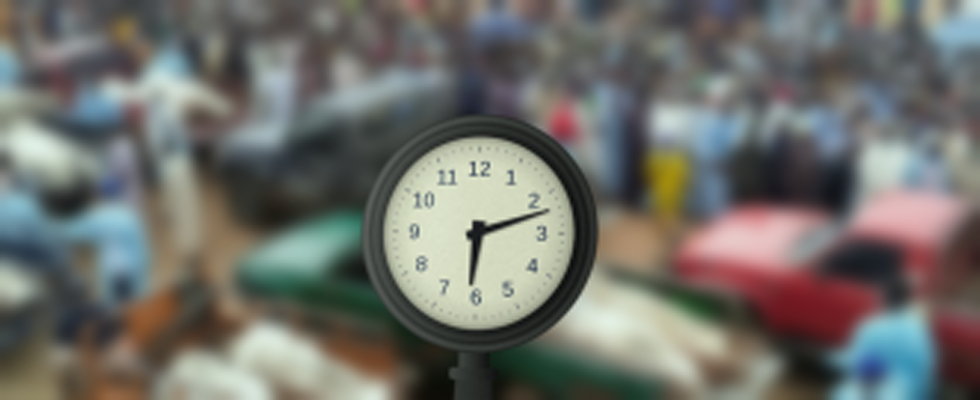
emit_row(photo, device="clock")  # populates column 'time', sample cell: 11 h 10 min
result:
6 h 12 min
